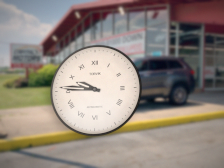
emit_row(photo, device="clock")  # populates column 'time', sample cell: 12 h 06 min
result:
9 h 46 min
